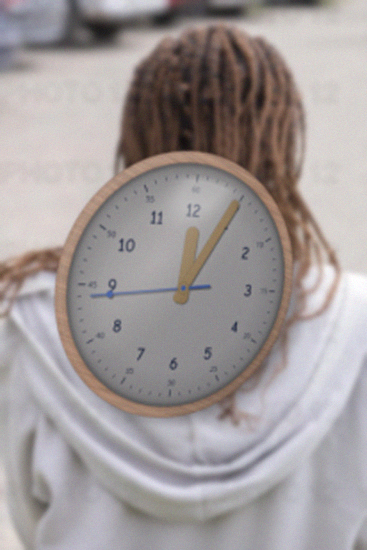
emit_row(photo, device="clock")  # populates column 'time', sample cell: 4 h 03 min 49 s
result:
12 h 04 min 44 s
